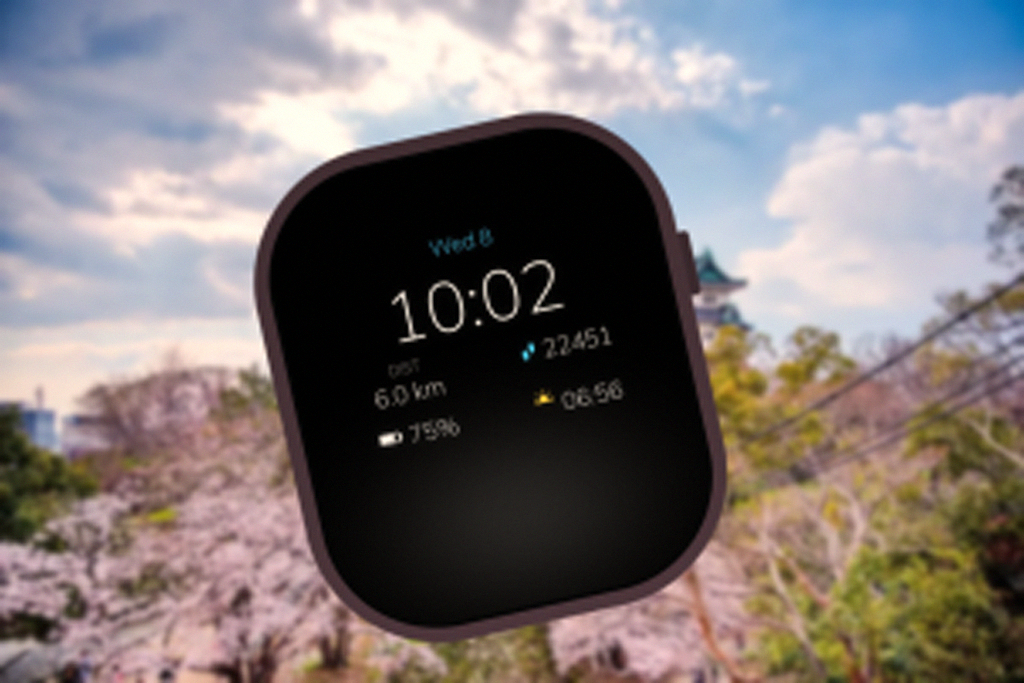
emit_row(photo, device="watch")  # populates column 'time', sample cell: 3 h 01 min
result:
10 h 02 min
